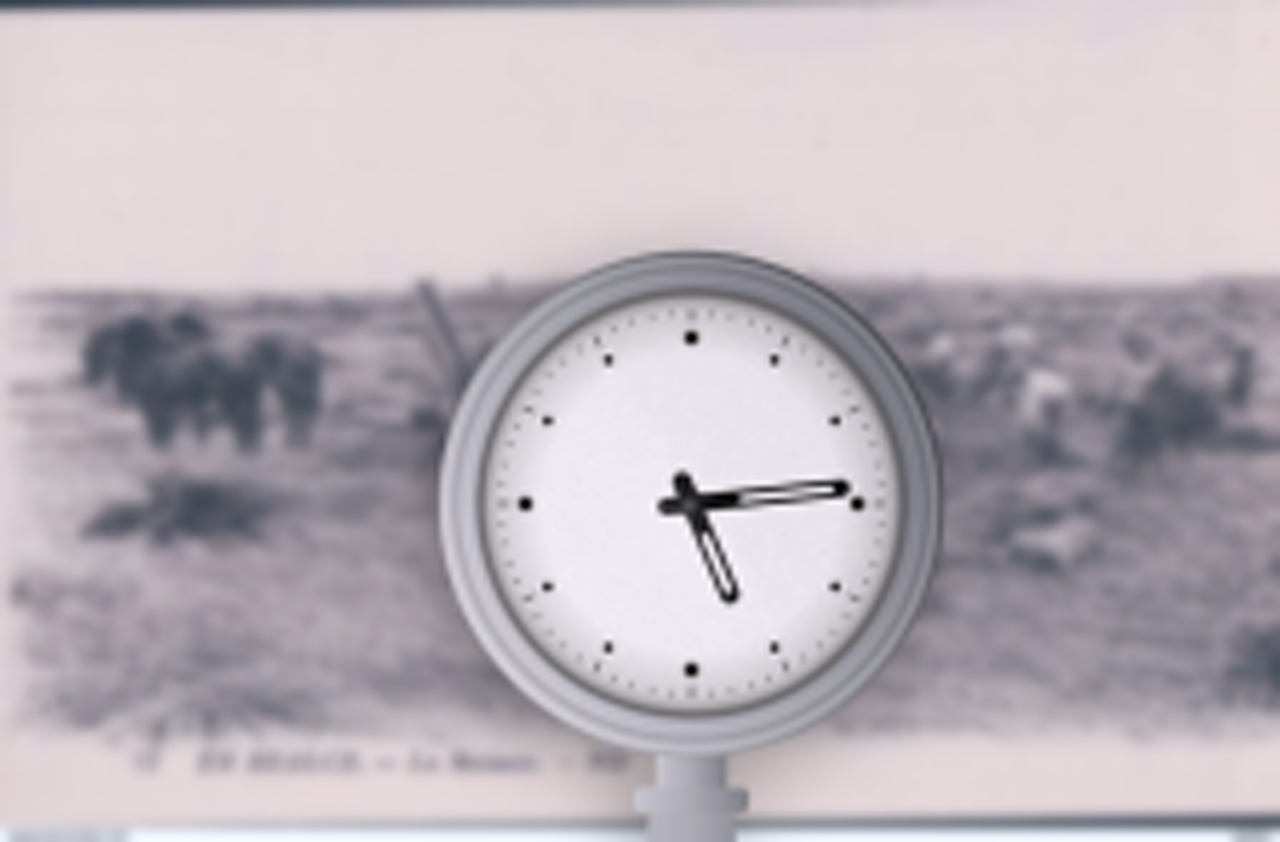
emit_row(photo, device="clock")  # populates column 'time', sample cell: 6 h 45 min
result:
5 h 14 min
